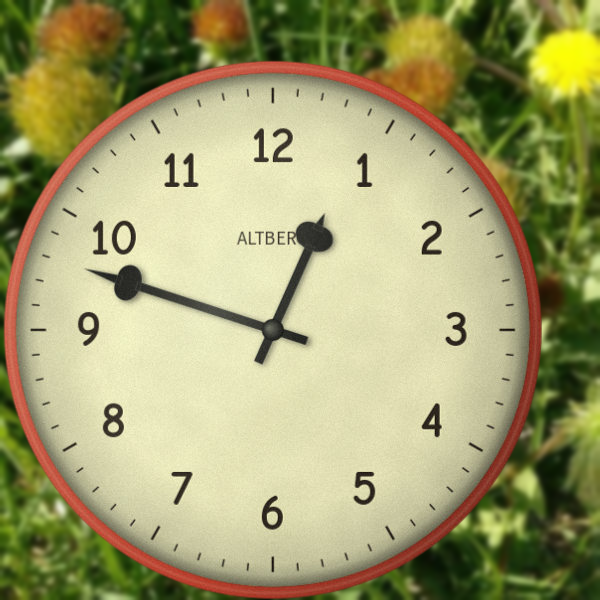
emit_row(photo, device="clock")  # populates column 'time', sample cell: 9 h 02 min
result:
12 h 48 min
